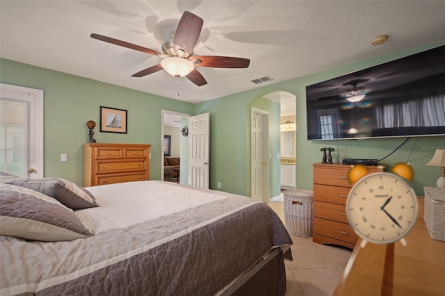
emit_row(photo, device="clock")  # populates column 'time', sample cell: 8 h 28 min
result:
1 h 23 min
